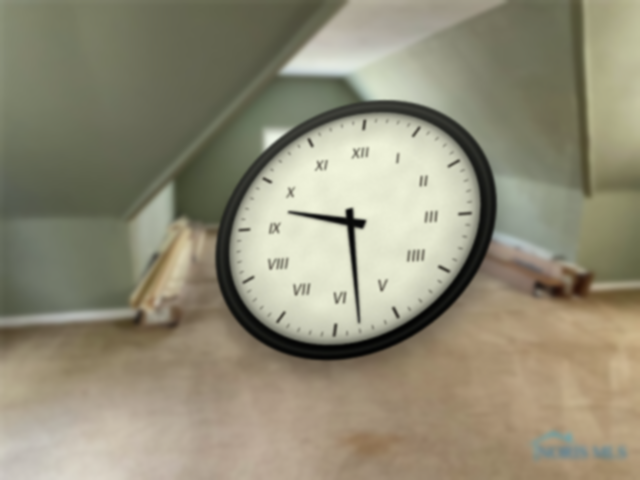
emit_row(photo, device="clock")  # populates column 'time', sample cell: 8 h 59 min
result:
9 h 28 min
